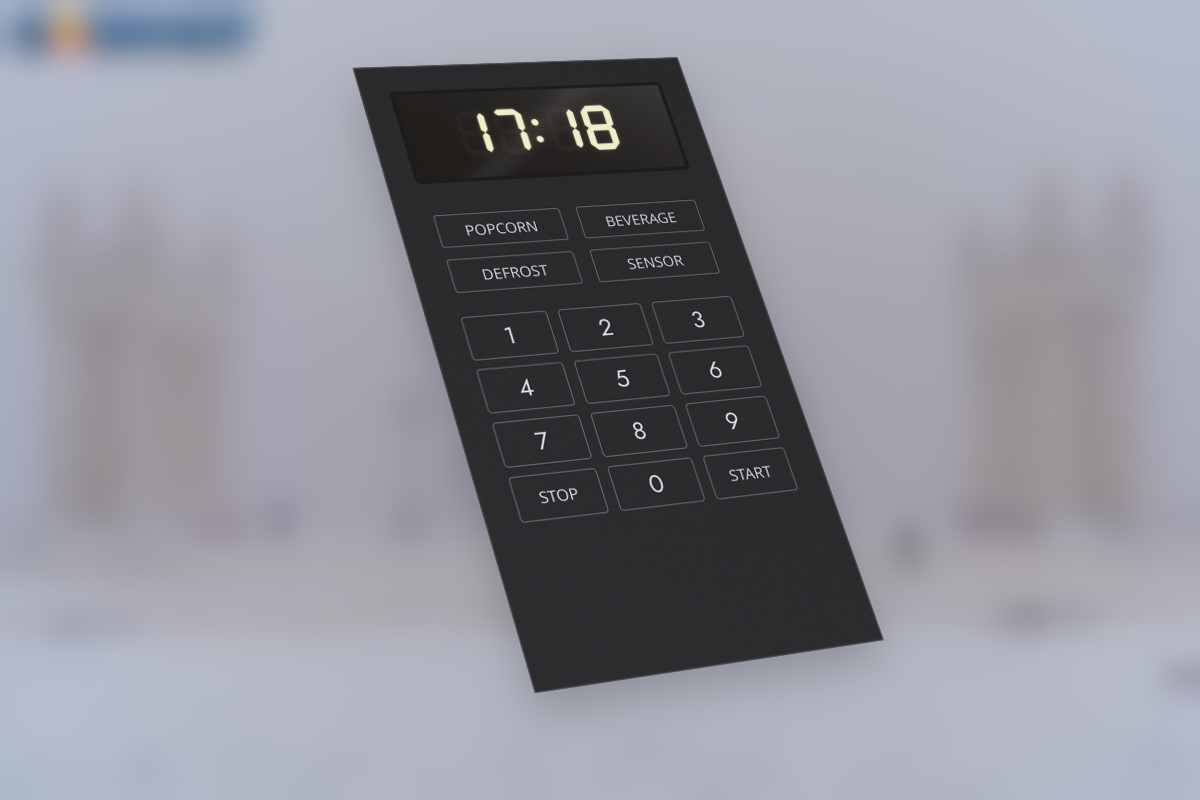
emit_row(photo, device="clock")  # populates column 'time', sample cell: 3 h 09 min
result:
17 h 18 min
